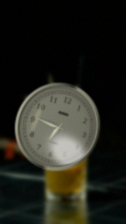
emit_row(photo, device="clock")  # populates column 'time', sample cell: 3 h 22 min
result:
6 h 46 min
